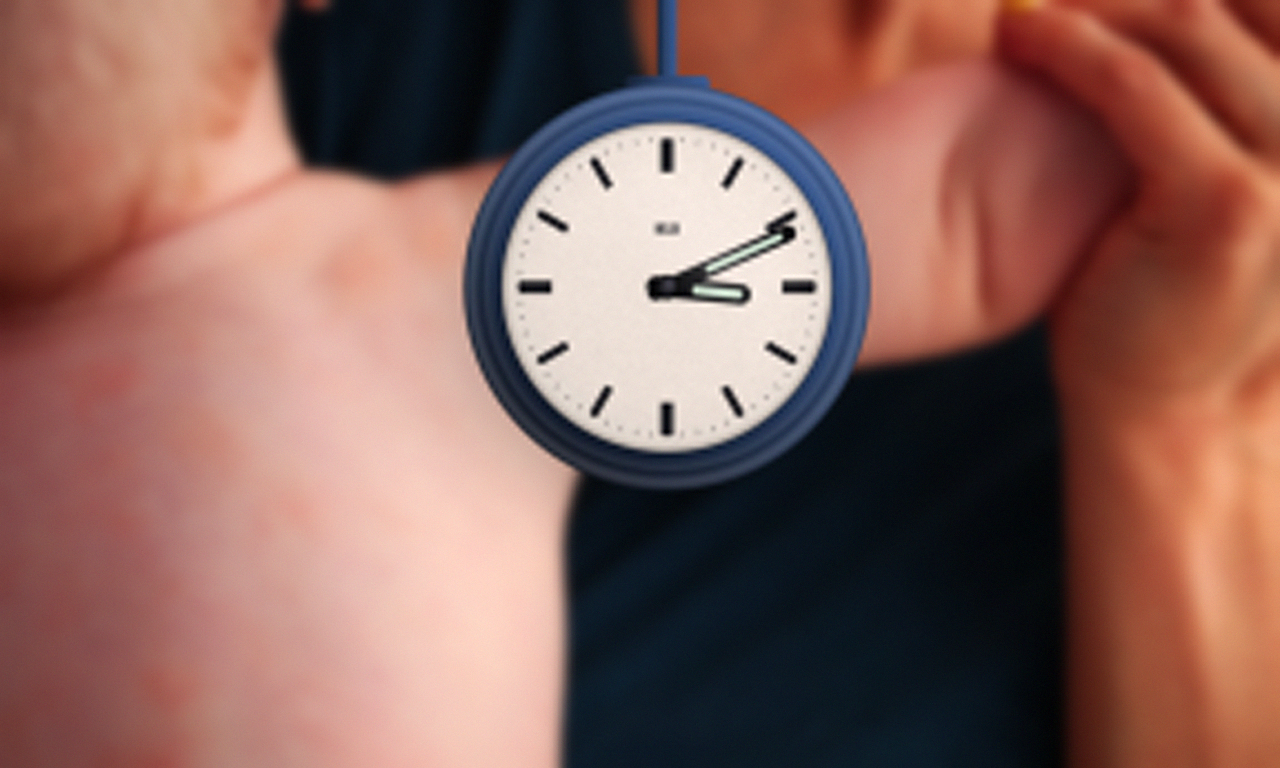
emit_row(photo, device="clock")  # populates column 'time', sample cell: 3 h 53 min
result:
3 h 11 min
